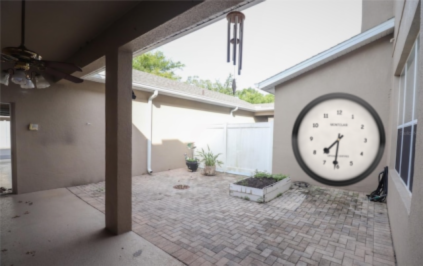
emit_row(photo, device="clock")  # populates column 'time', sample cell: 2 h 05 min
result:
7 h 31 min
